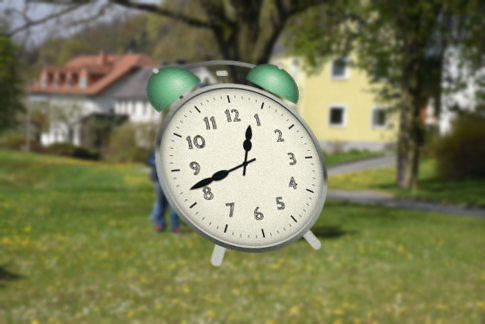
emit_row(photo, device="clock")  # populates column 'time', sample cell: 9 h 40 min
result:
12 h 42 min
